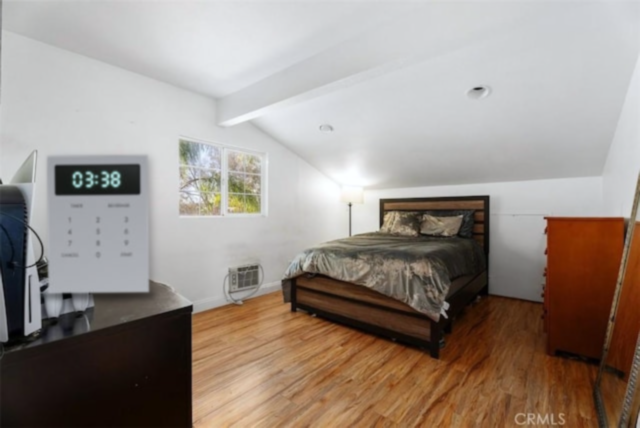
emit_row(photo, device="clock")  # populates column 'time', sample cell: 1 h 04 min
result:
3 h 38 min
